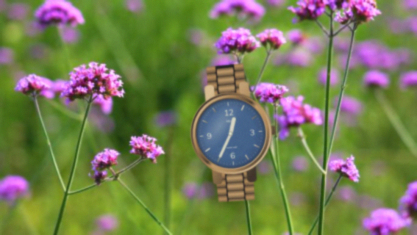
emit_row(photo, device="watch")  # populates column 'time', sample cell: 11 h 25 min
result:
12 h 35 min
